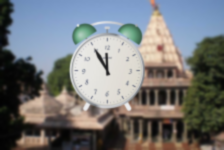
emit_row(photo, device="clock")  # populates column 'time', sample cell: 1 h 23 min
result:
11 h 55 min
